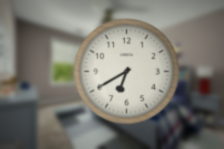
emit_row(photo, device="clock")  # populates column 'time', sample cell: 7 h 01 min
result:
6 h 40 min
